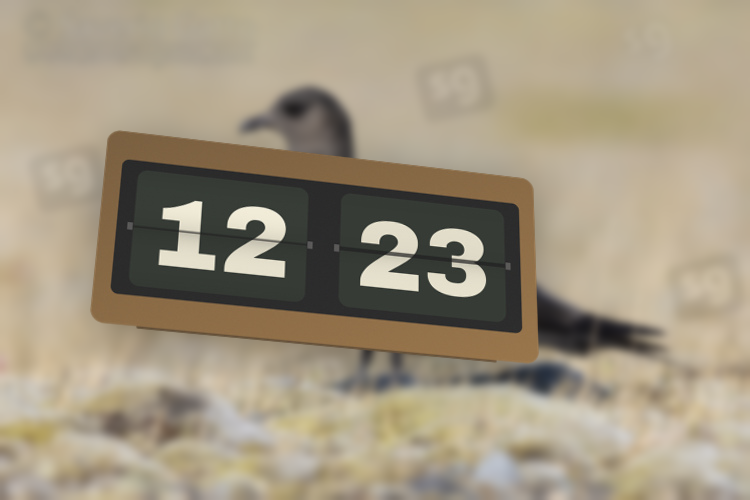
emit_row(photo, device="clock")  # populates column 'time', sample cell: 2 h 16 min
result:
12 h 23 min
